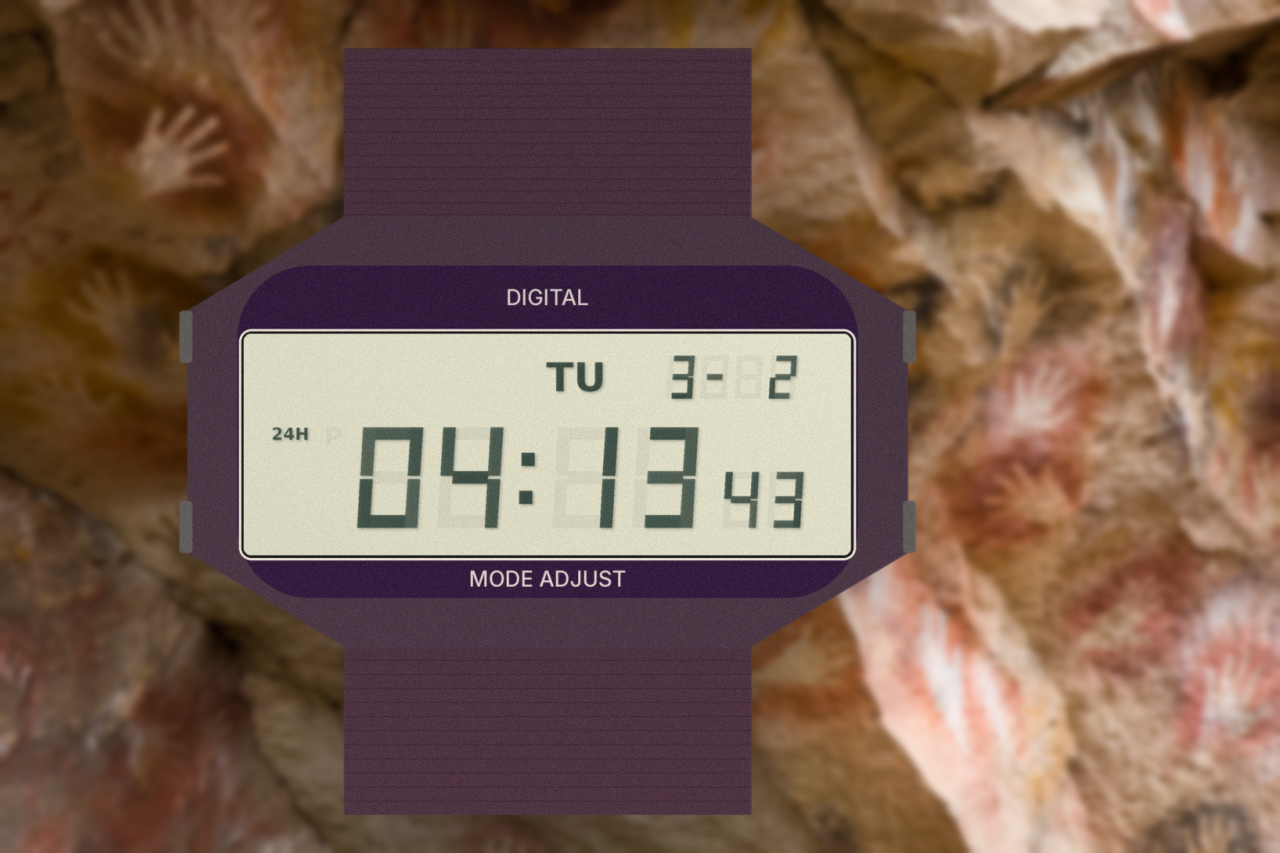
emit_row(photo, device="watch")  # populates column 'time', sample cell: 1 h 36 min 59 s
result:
4 h 13 min 43 s
